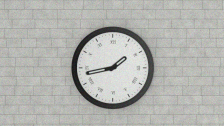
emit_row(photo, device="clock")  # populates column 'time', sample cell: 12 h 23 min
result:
1 h 43 min
